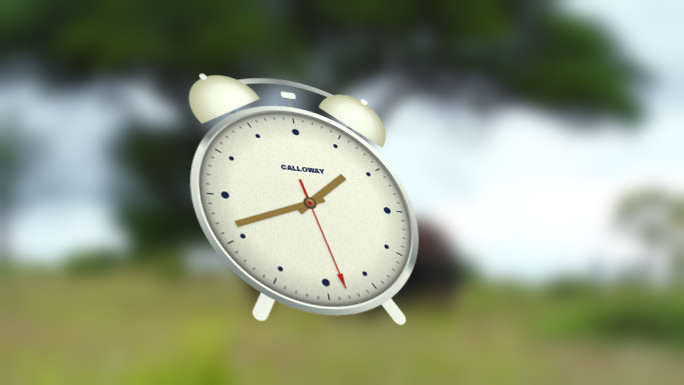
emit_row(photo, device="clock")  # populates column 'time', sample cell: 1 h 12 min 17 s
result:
1 h 41 min 28 s
